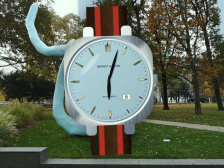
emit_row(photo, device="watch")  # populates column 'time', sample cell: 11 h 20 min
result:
6 h 03 min
